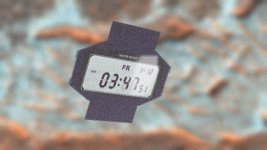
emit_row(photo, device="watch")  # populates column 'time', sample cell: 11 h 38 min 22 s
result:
3 h 47 min 51 s
